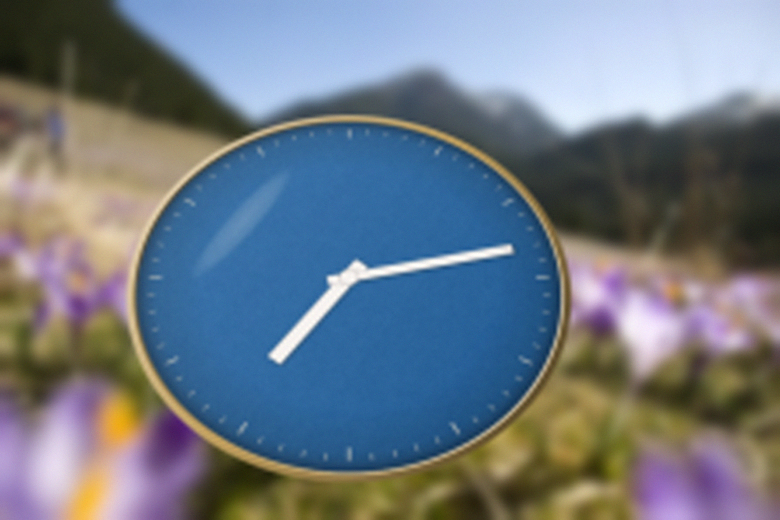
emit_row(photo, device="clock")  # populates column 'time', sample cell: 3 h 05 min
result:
7 h 13 min
